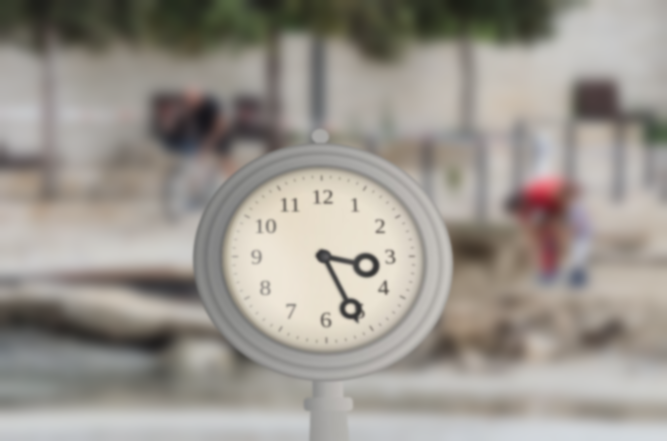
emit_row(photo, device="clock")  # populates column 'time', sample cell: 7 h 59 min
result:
3 h 26 min
